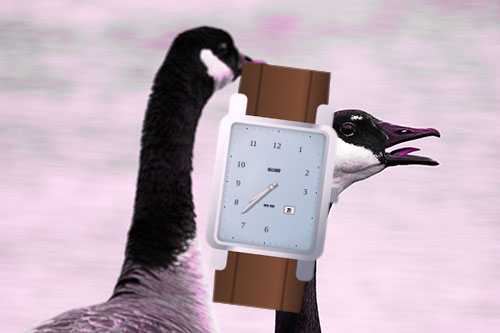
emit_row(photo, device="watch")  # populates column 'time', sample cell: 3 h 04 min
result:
7 h 37 min
